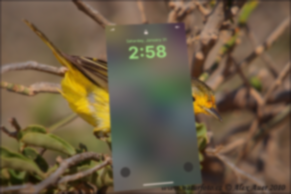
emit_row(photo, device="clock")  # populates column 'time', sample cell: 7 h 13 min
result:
2 h 58 min
